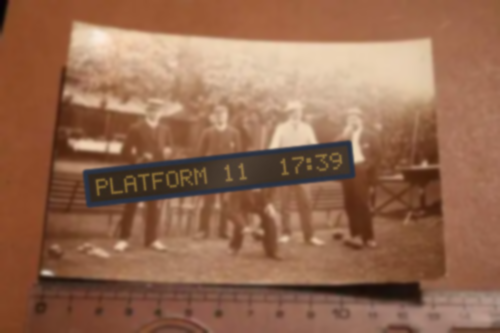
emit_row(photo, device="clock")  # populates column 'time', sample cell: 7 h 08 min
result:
17 h 39 min
